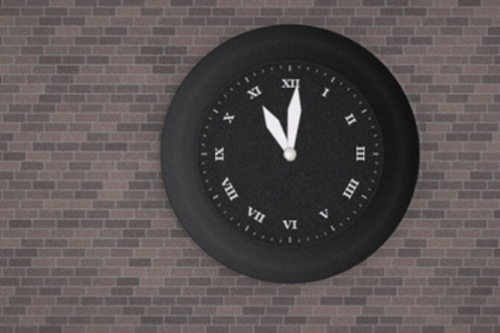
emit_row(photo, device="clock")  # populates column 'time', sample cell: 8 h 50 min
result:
11 h 01 min
